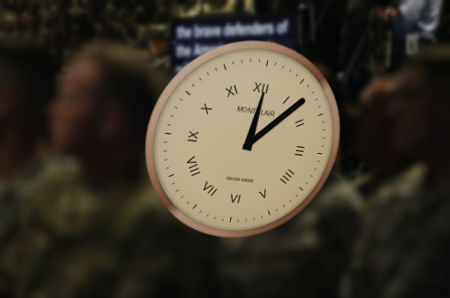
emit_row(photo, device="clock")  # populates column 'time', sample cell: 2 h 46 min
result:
12 h 07 min
